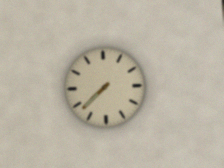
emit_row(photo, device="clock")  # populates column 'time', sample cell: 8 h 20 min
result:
7 h 38 min
